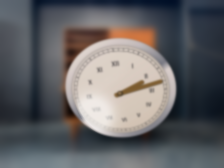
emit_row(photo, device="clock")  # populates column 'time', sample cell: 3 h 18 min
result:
2 h 13 min
